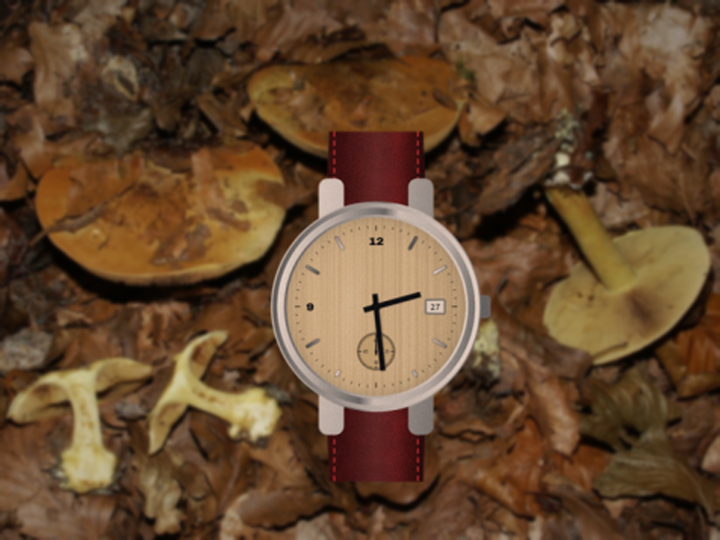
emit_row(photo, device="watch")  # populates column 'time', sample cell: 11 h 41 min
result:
2 h 29 min
